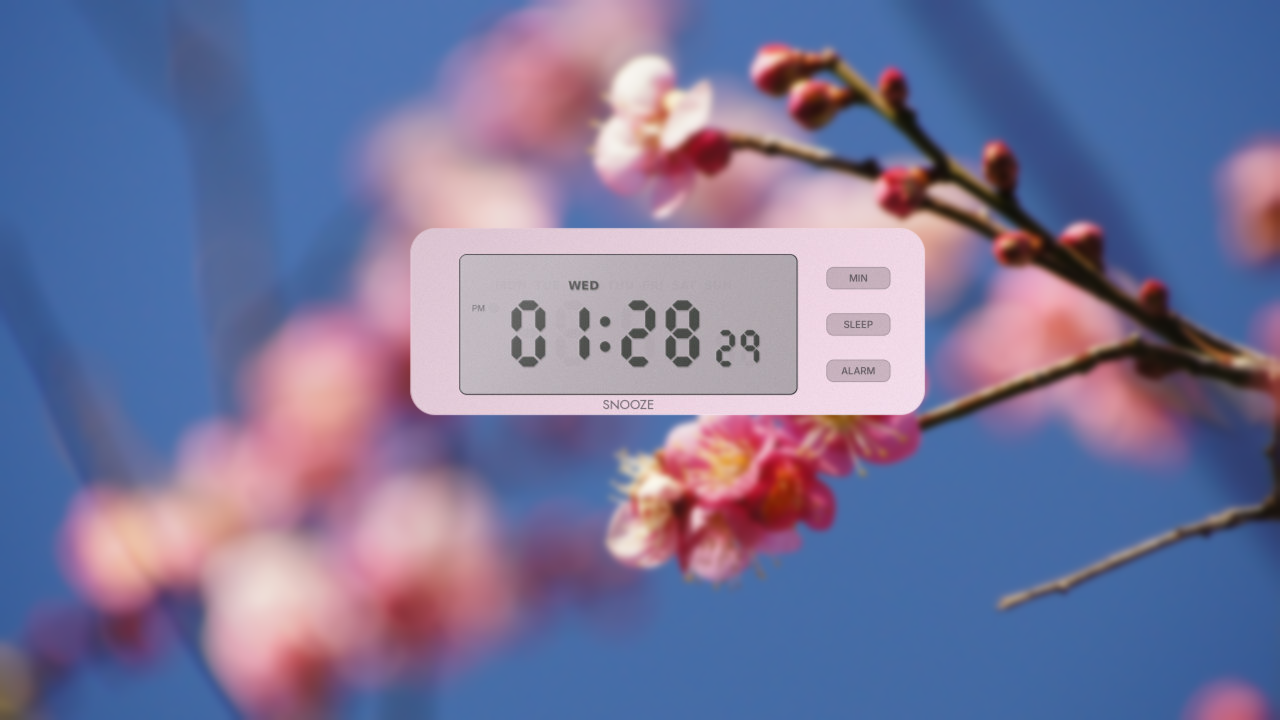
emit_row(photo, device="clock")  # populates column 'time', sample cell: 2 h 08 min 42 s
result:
1 h 28 min 29 s
